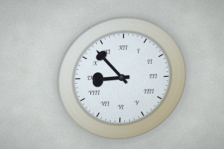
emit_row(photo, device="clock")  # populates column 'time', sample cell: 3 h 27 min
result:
8 h 53 min
